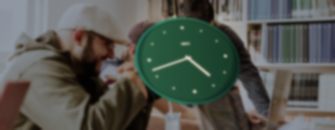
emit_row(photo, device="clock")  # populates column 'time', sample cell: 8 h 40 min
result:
4 h 42 min
